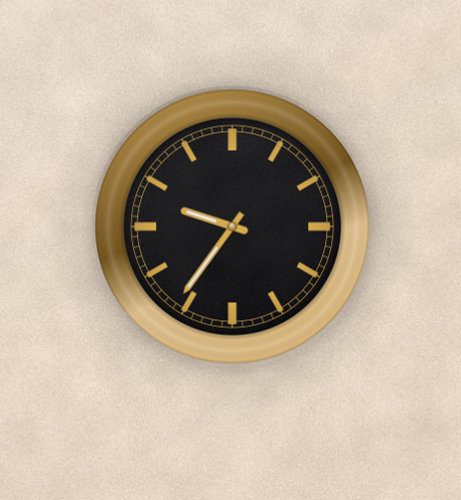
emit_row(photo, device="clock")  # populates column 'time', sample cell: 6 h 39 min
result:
9 h 36 min
